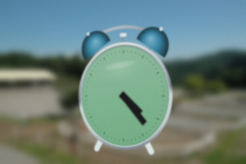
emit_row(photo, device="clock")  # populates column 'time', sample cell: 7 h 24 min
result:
4 h 23 min
